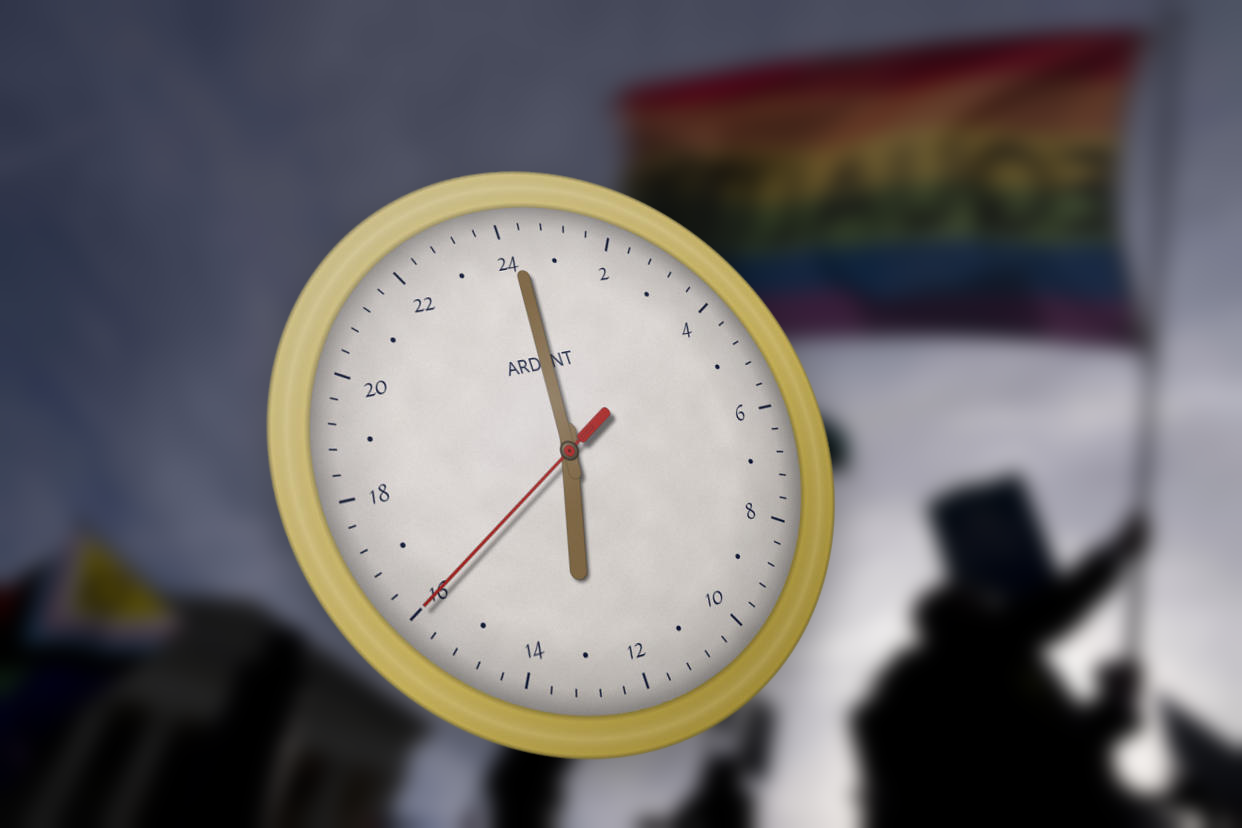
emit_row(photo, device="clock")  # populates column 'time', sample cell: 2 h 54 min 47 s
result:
13 h 00 min 40 s
